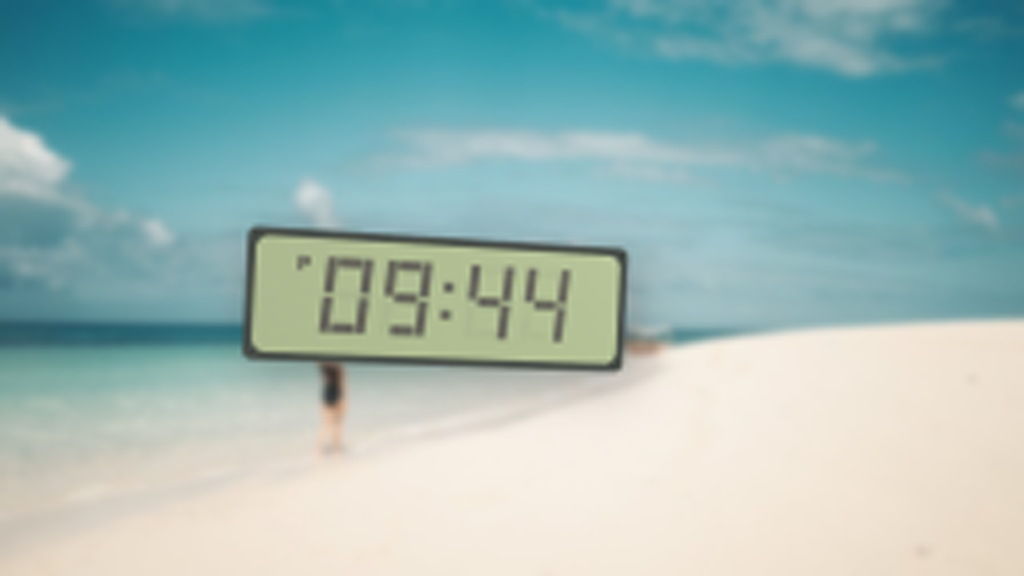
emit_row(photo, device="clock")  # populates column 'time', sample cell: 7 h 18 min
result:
9 h 44 min
